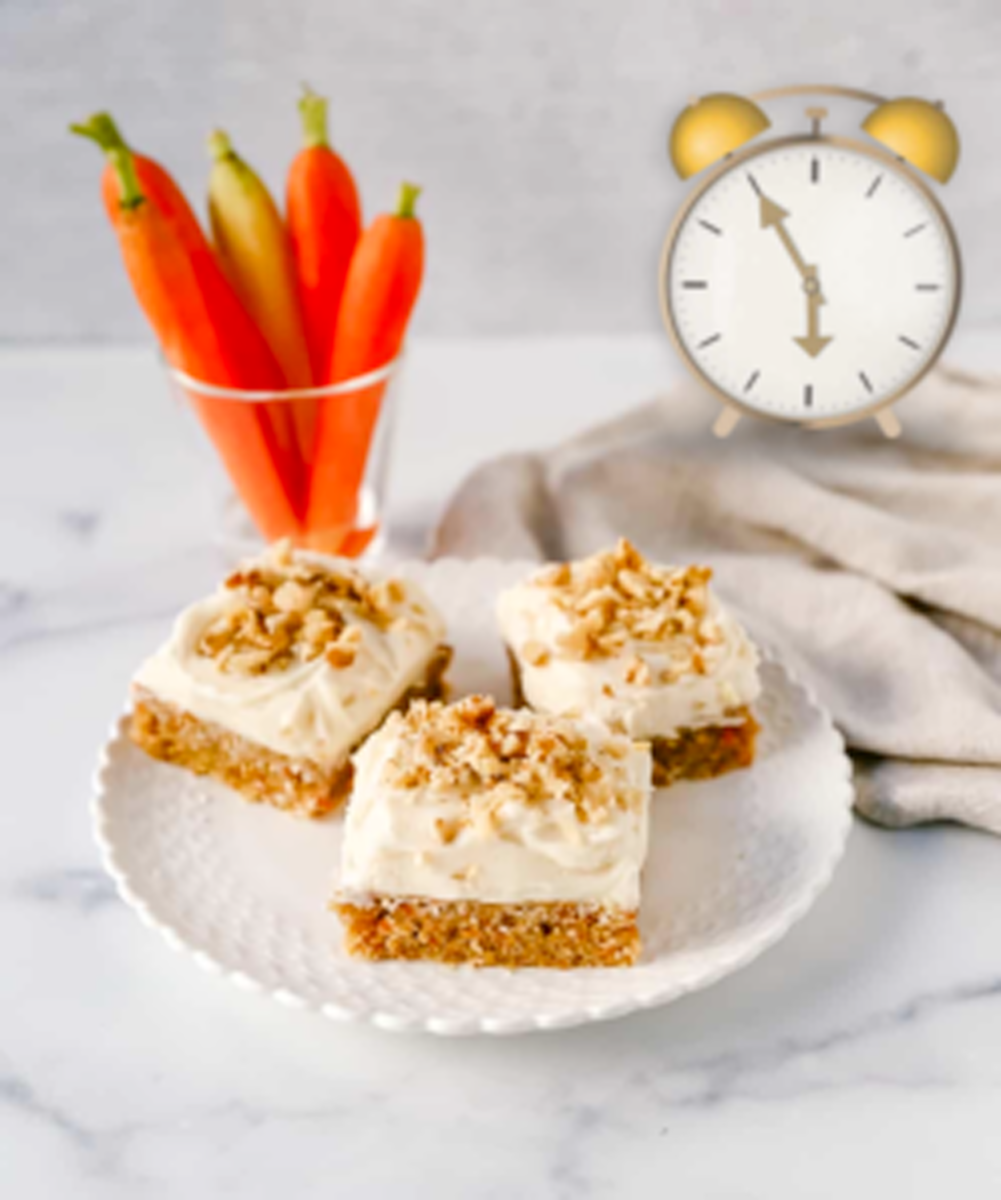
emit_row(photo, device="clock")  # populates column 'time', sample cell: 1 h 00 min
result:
5 h 55 min
